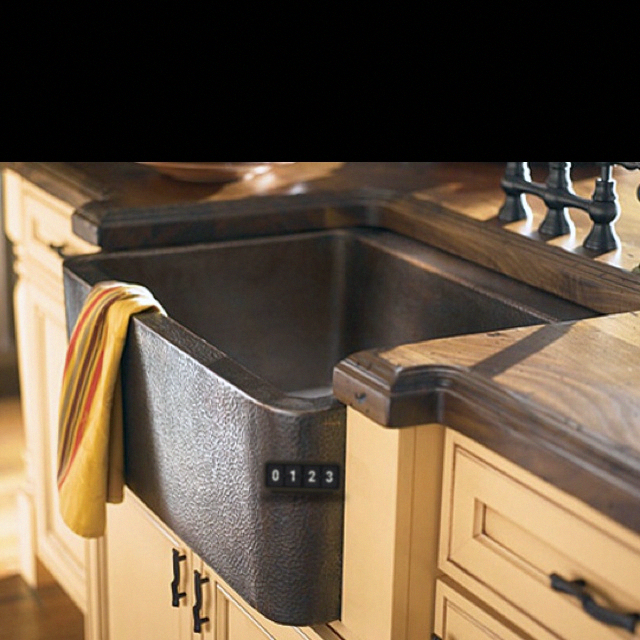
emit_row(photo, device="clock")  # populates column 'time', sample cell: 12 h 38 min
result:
1 h 23 min
